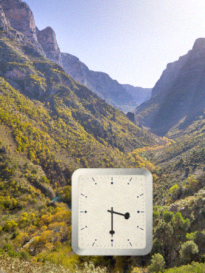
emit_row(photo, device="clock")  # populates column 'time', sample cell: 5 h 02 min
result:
3 h 30 min
